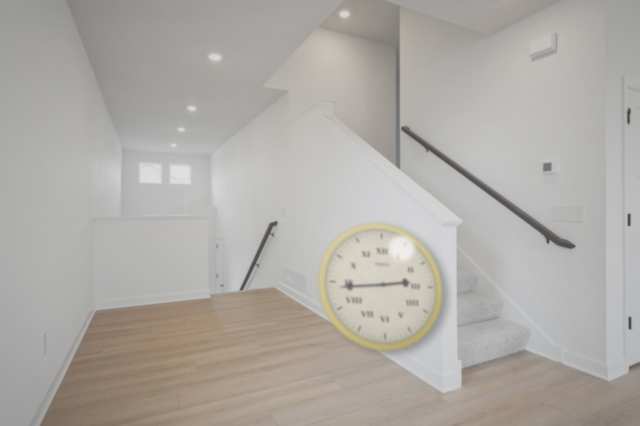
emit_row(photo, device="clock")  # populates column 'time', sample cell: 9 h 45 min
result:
2 h 44 min
